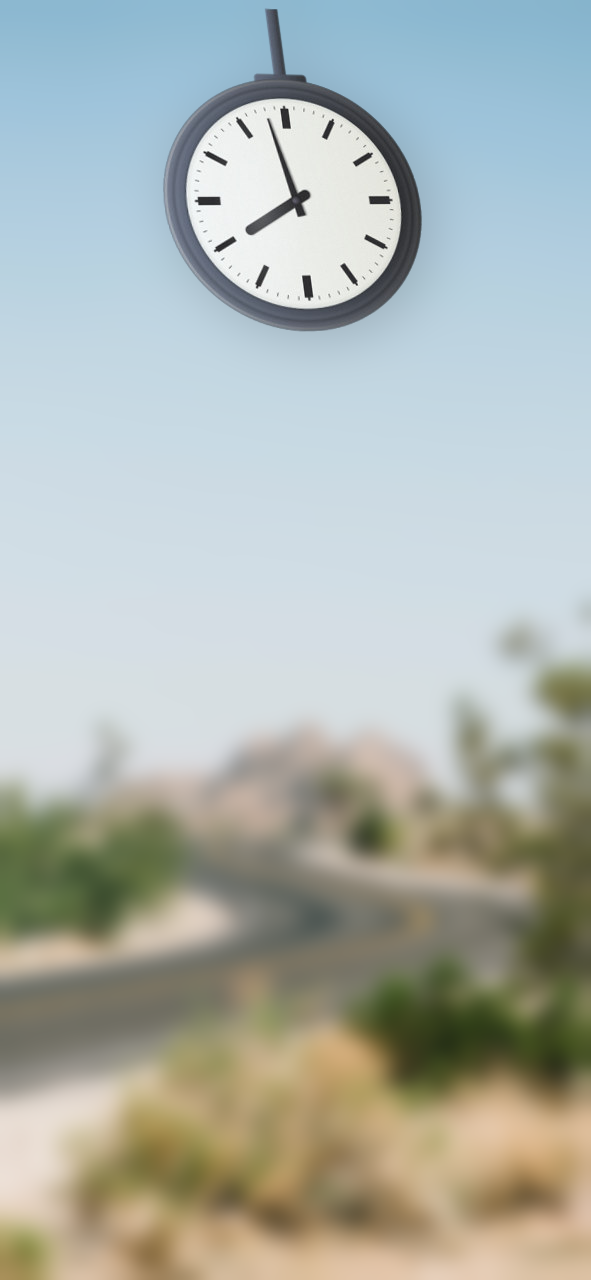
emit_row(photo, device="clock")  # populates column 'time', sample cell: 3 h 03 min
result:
7 h 58 min
